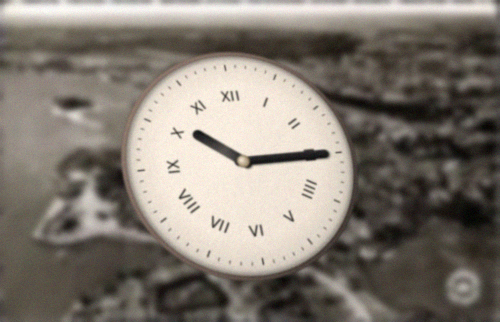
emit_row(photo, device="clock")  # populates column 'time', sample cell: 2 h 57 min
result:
10 h 15 min
